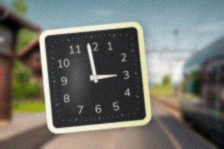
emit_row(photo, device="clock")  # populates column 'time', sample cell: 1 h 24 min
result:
2 h 59 min
